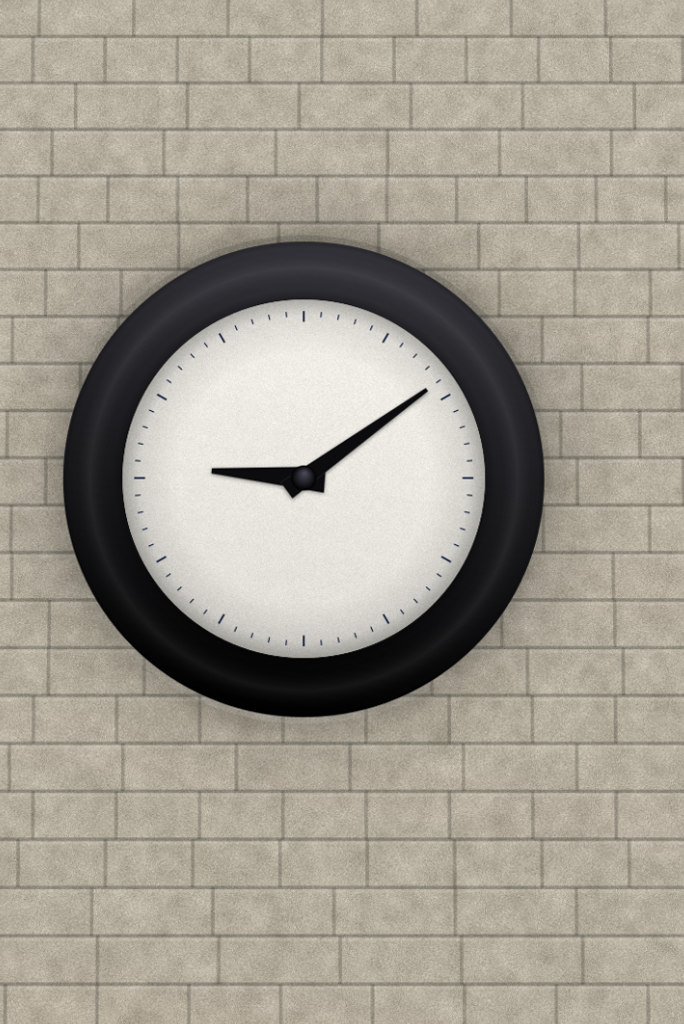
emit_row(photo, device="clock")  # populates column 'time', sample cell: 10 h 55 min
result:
9 h 09 min
